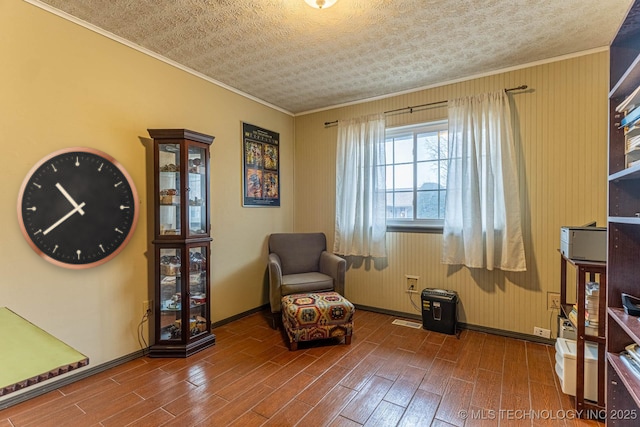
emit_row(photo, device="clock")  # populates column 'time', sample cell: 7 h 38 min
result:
10 h 39 min
